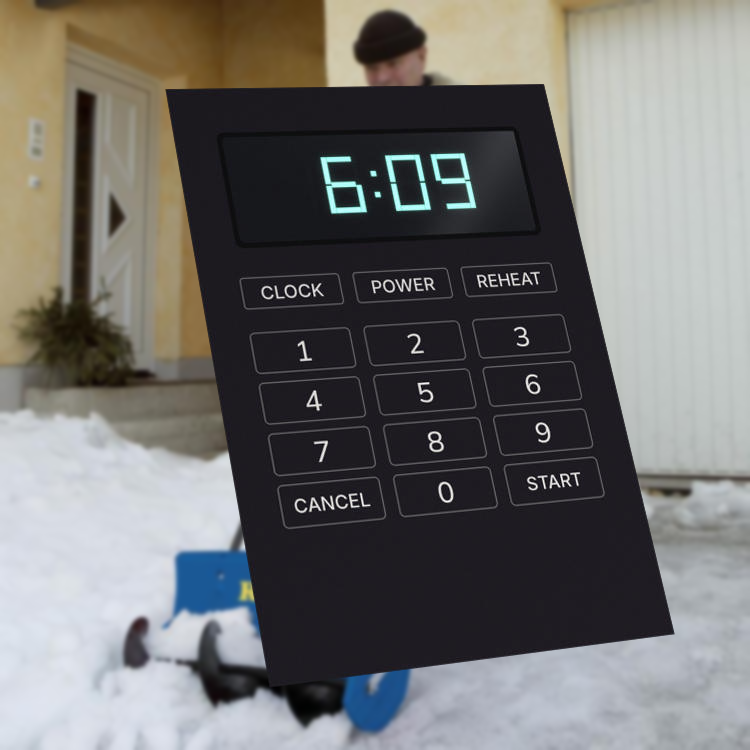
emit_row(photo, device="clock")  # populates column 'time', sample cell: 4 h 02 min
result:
6 h 09 min
